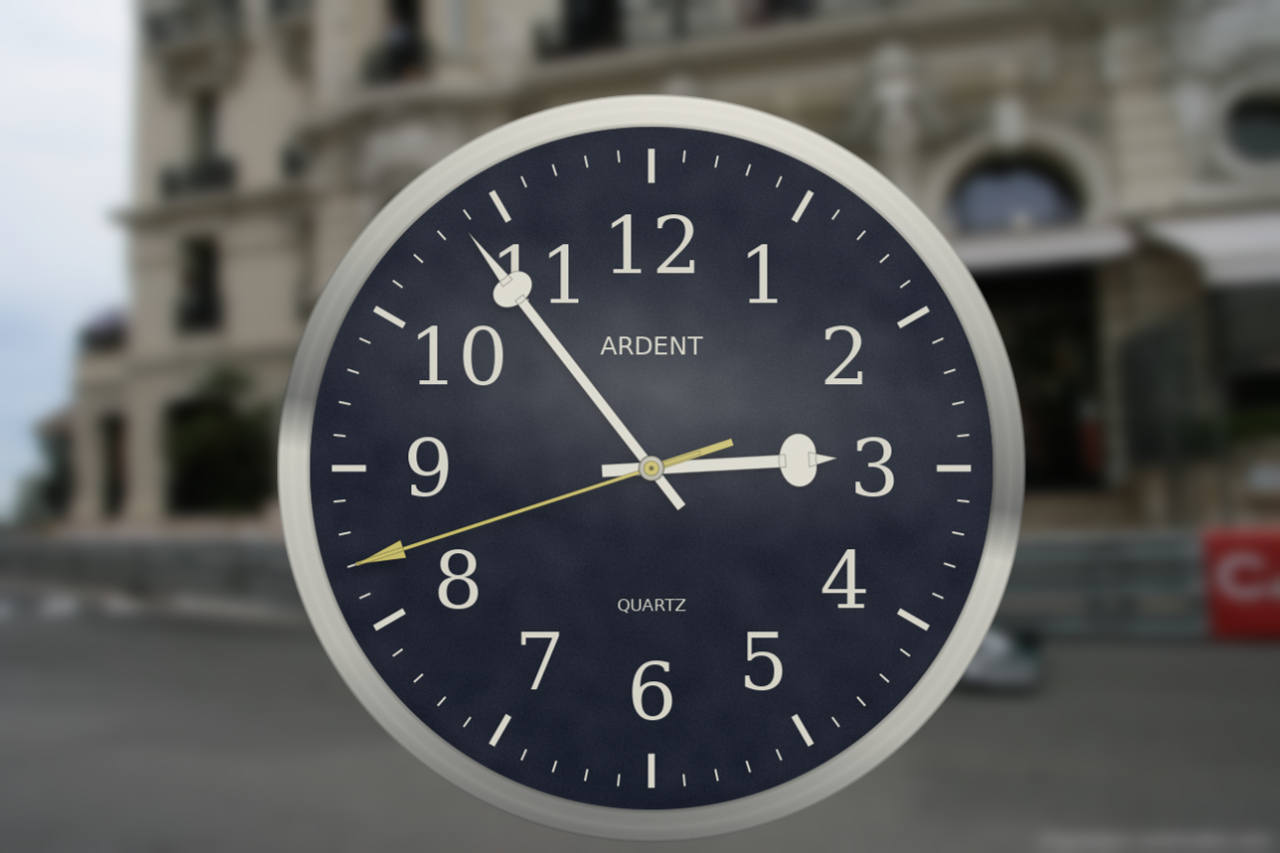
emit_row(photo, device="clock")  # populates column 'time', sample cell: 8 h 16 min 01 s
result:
2 h 53 min 42 s
